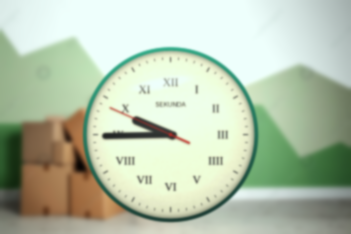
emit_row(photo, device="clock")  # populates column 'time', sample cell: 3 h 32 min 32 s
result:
9 h 44 min 49 s
